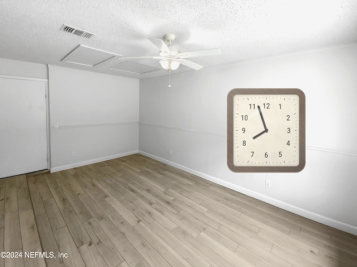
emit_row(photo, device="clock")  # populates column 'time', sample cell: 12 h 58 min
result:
7 h 57 min
